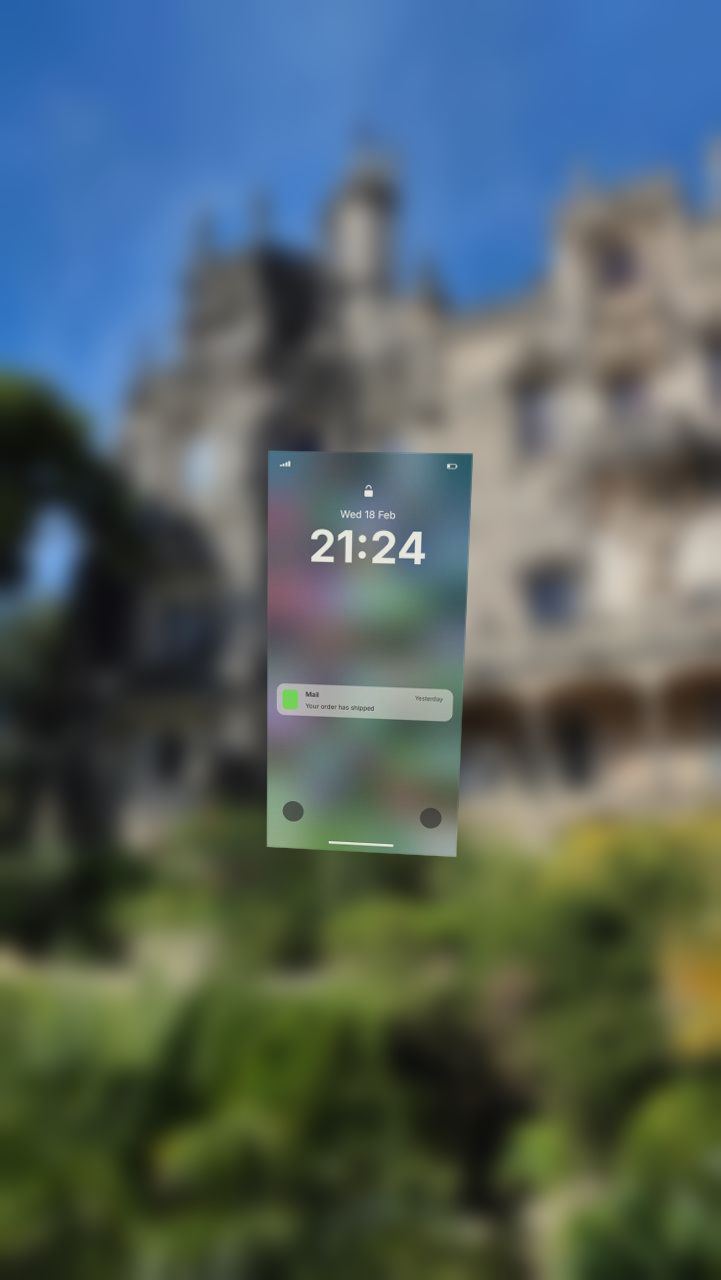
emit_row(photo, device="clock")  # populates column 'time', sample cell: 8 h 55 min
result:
21 h 24 min
